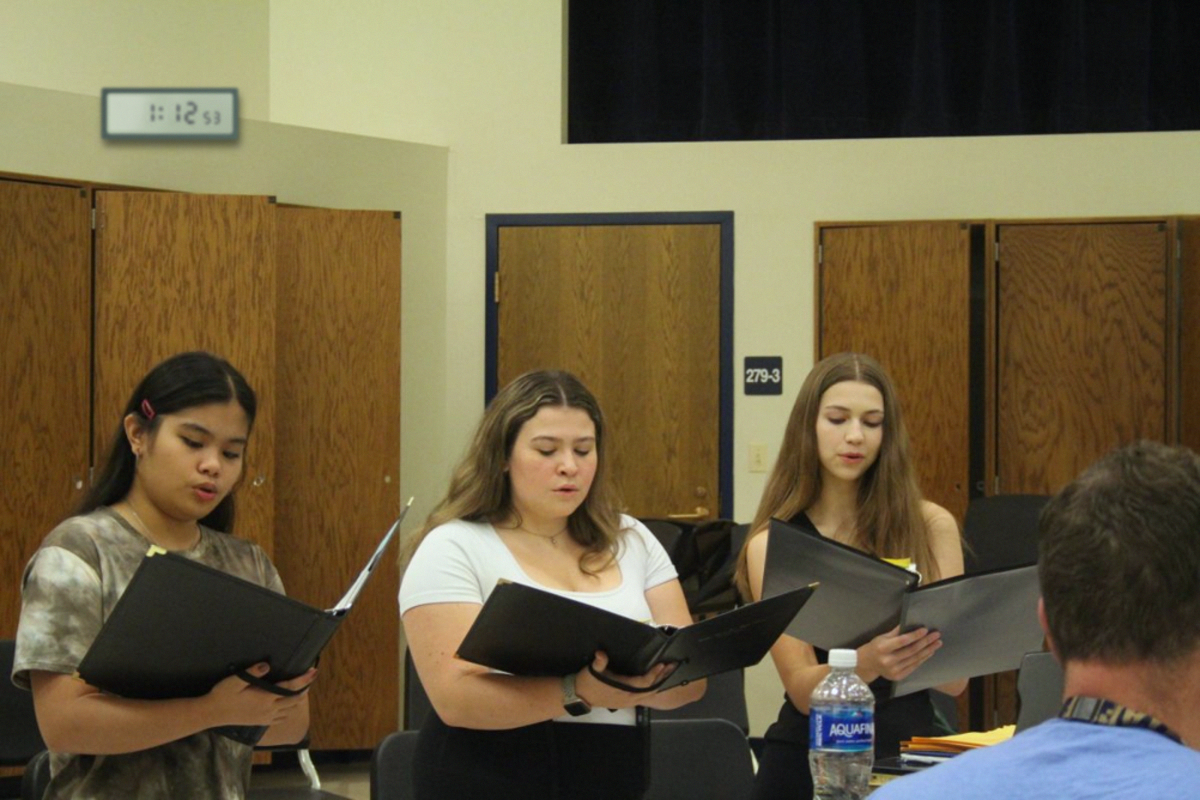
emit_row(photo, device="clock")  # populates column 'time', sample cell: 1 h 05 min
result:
1 h 12 min
